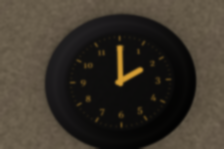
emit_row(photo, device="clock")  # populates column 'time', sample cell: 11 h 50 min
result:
2 h 00 min
